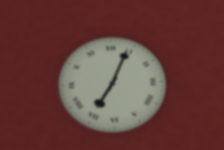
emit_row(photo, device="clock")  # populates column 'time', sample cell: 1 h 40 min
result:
7 h 04 min
